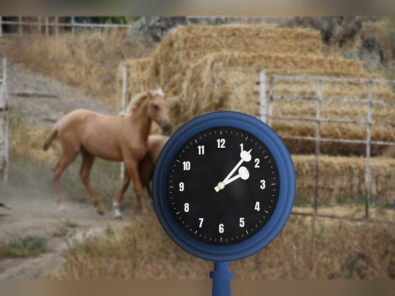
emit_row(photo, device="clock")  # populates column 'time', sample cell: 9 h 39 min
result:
2 h 07 min
